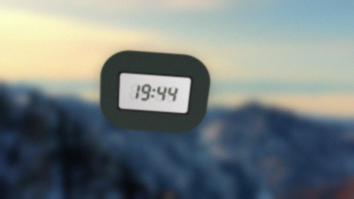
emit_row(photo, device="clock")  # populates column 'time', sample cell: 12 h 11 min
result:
19 h 44 min
